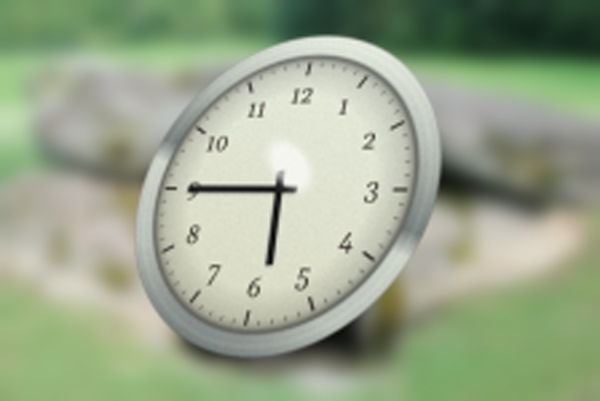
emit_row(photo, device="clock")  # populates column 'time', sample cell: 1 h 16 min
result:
5 h 45 min
